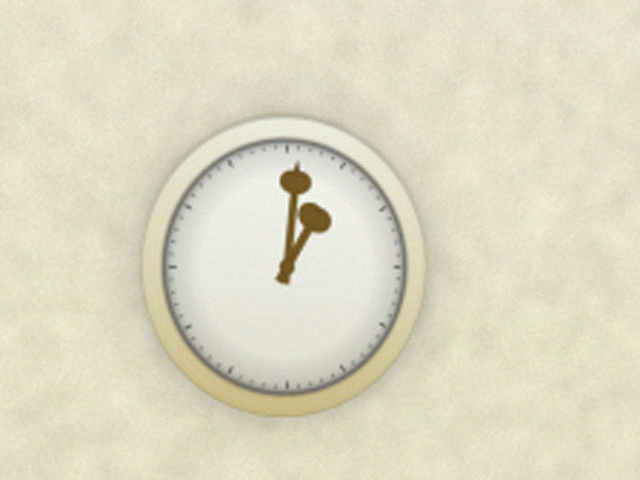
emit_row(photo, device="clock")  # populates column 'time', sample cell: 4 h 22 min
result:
1 h 01 min
